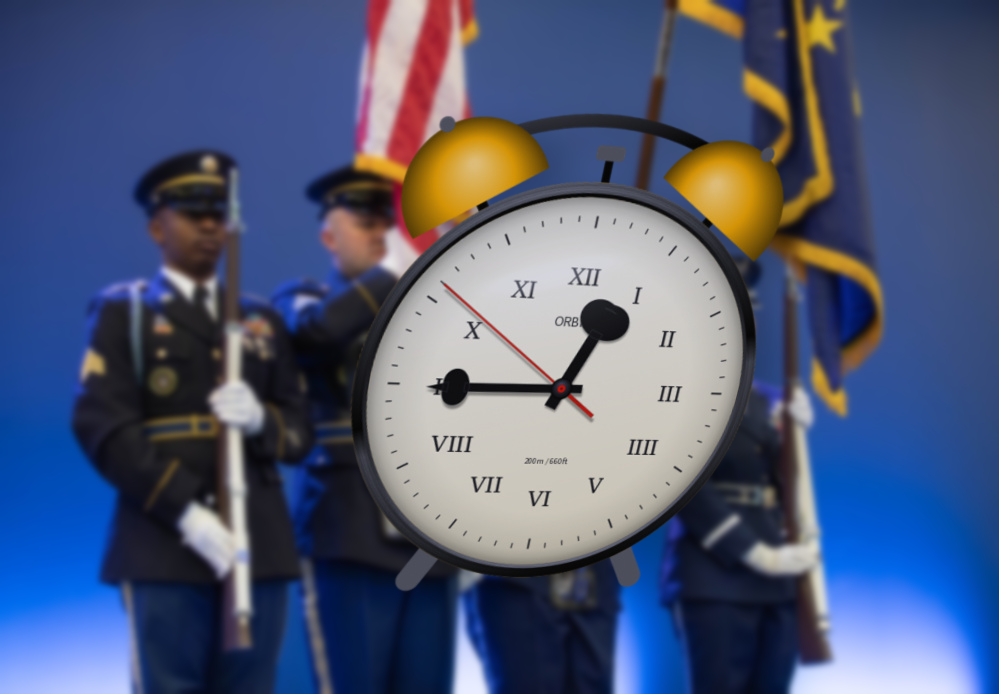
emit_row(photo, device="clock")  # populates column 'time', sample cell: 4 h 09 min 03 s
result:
12 h 44 min 51 s
